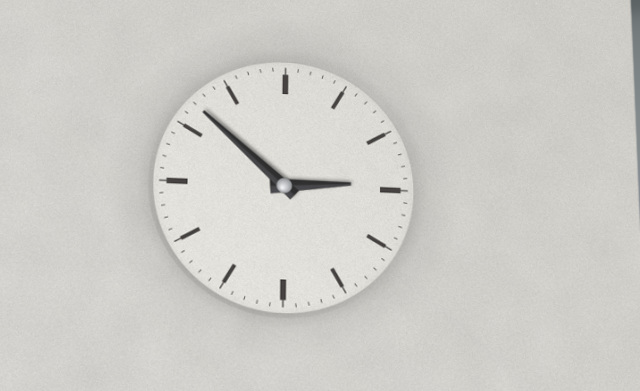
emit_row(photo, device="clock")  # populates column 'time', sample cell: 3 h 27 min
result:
2 h 52 min
